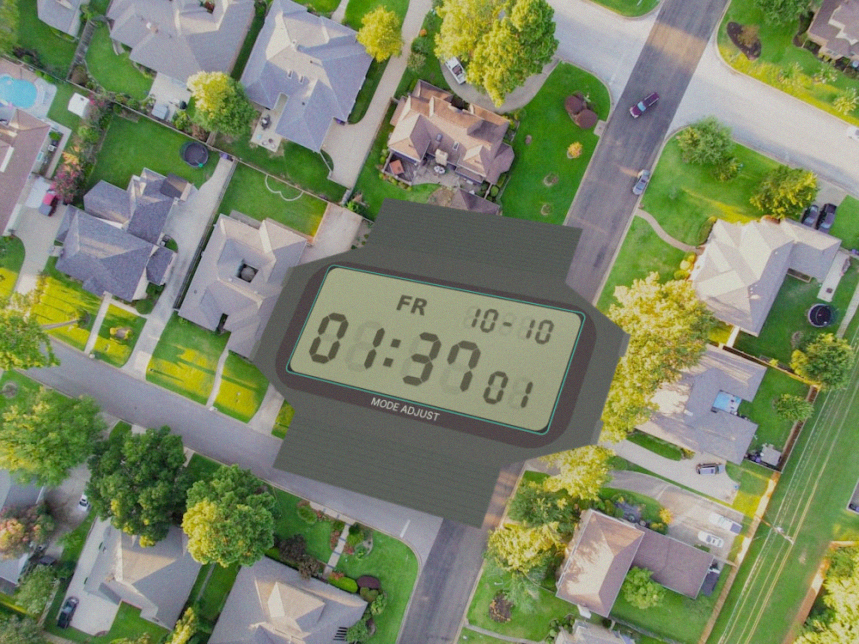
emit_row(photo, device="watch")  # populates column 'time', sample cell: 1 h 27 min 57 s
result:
1 h 37 min 01 s
